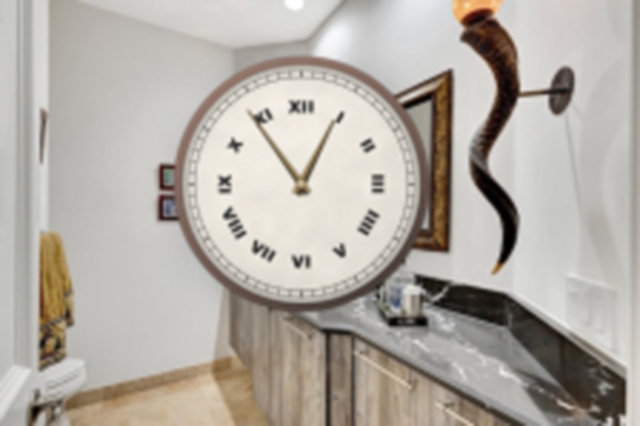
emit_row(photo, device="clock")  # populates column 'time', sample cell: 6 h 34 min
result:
12 h 54 min
